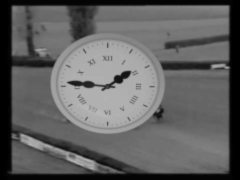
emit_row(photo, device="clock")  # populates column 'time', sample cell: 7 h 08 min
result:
1 h 46 min
